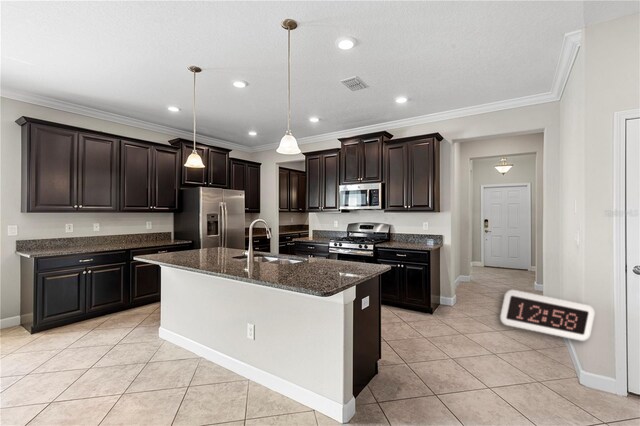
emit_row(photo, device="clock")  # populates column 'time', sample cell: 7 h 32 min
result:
12 h 58 min
